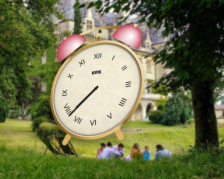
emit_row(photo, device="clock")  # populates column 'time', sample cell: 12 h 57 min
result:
7 h 38 min
